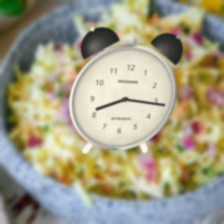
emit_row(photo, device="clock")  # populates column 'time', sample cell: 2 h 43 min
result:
8 h 16 min
